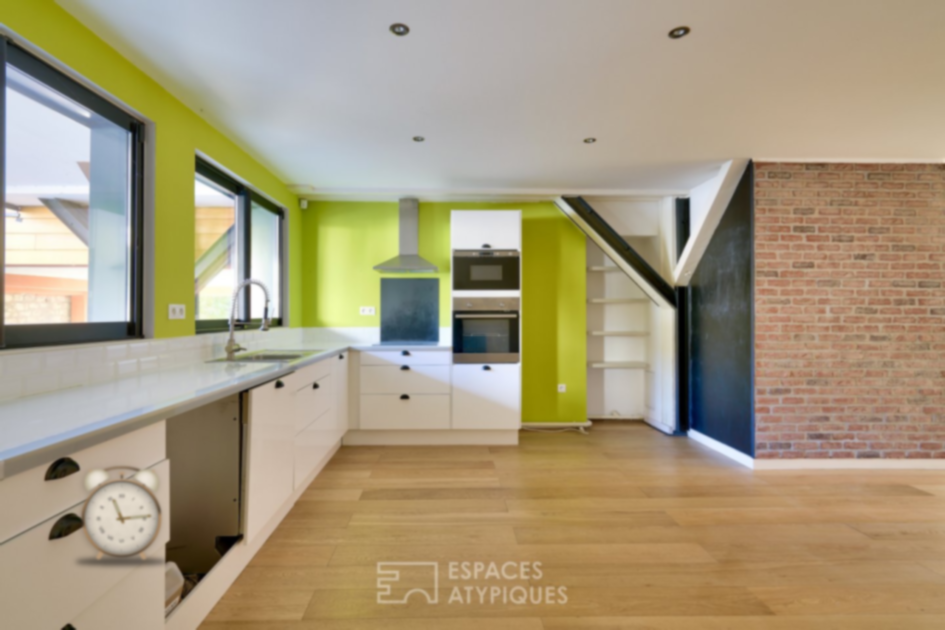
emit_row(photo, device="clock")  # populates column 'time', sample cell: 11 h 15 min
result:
11 h 14 min
